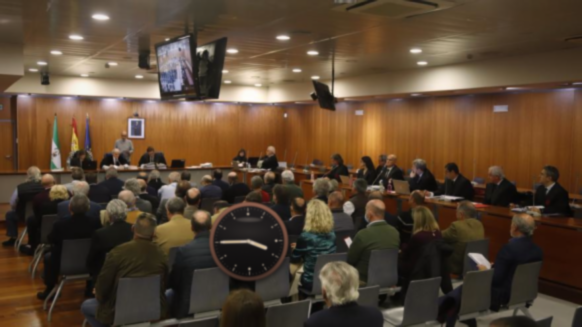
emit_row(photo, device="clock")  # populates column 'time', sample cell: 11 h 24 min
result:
3 h 45 min
